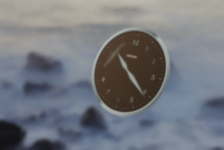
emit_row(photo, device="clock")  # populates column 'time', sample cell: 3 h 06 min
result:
10 h 21 min
